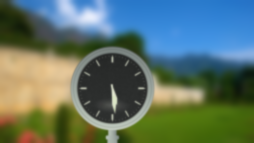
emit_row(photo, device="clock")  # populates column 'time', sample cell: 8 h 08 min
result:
5 h 29 min
